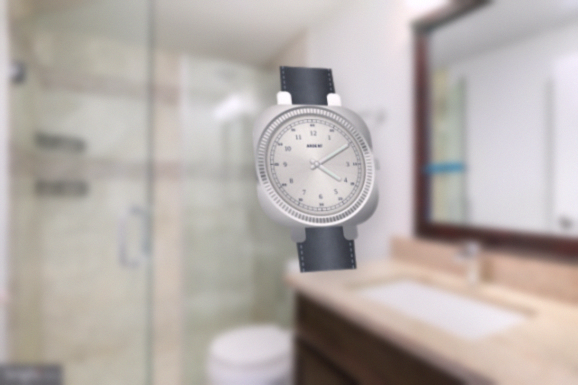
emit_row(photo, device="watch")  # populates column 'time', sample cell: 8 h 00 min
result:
4 h 10 min
